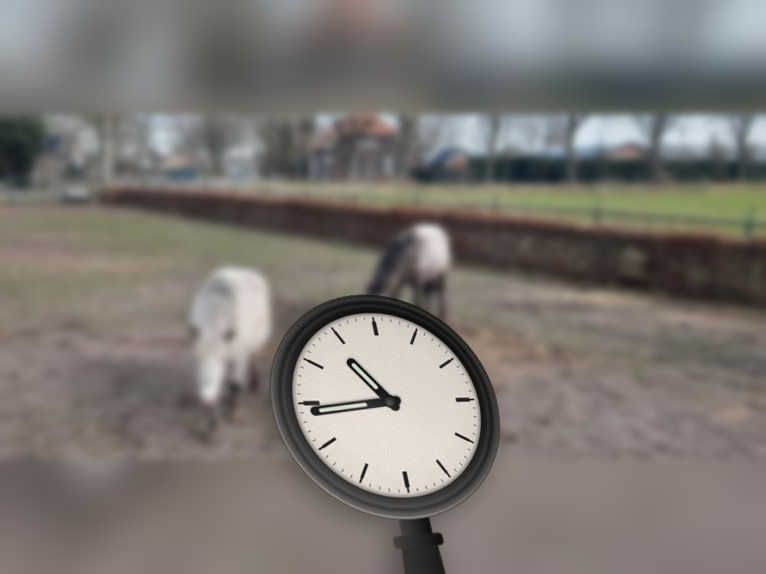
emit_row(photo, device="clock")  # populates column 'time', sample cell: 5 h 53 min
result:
10 h 44 min
